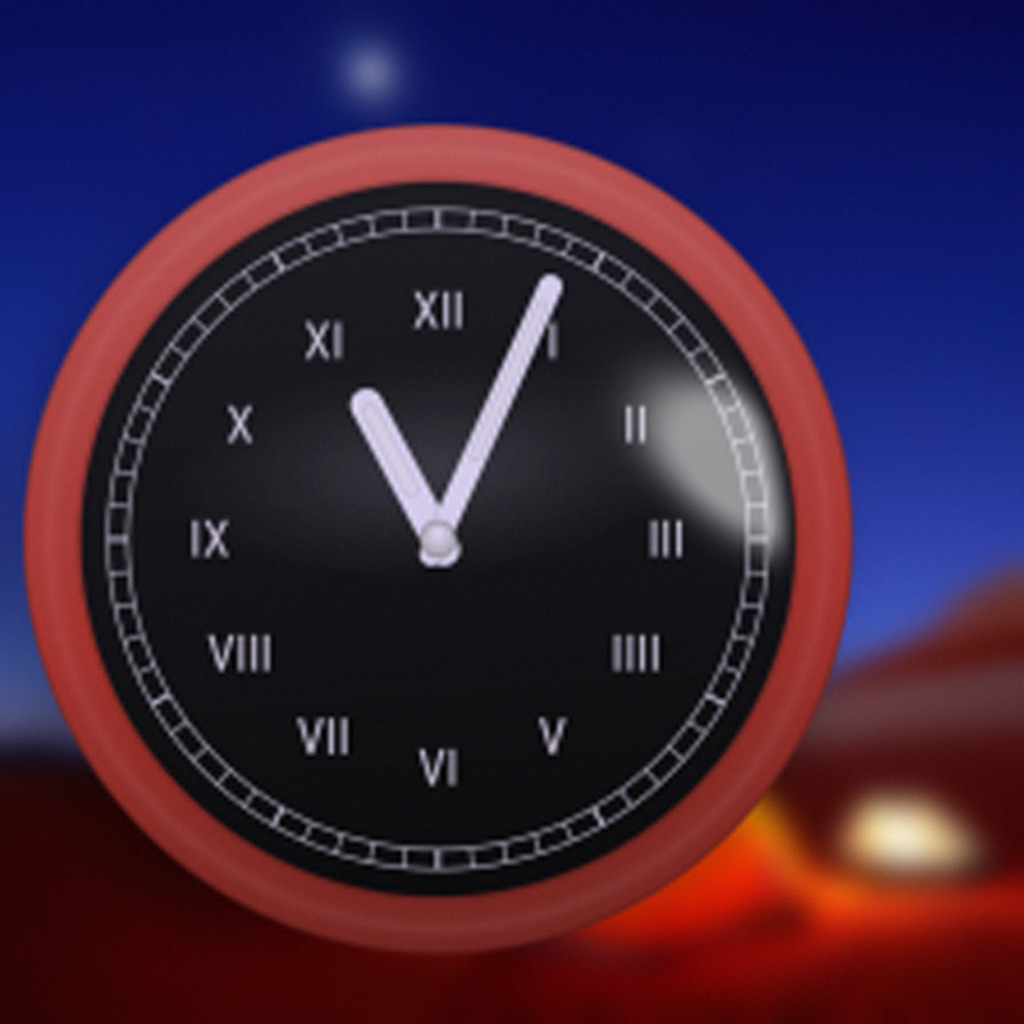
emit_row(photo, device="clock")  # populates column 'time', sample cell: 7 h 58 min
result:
11 h 04 min
